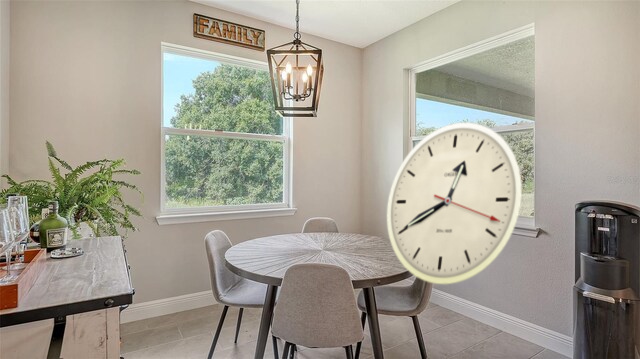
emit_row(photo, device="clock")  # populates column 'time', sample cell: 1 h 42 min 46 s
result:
12 h 40 min 18 s
